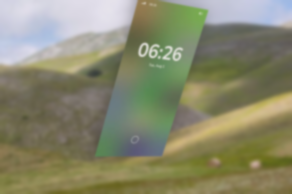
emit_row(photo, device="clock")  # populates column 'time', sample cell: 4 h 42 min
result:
6 h 26 min
